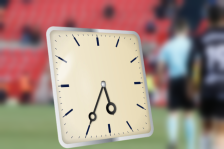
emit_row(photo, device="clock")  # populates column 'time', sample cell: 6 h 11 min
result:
5 h 35 min
